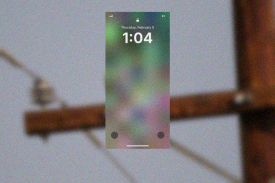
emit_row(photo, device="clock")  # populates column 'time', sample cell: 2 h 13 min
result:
1 h 04 min
